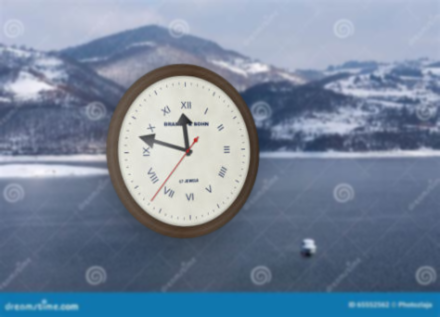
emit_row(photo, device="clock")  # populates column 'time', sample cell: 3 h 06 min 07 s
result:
11 h 47 min 37 s
